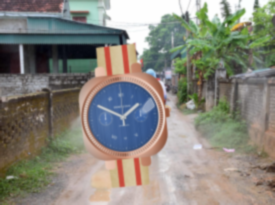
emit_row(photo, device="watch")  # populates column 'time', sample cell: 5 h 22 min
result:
1 h 50 min
